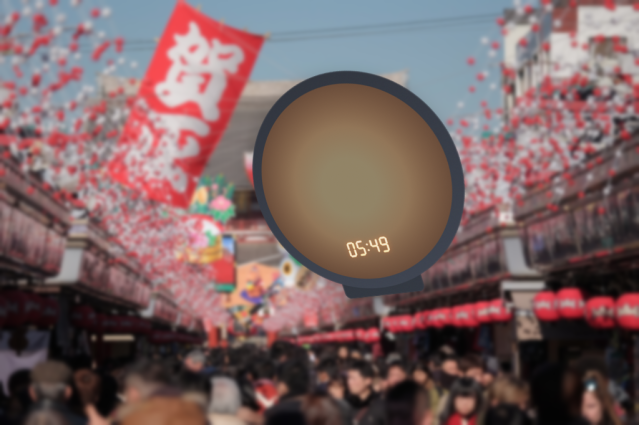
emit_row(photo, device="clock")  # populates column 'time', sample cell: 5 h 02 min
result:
5 h 49 min
